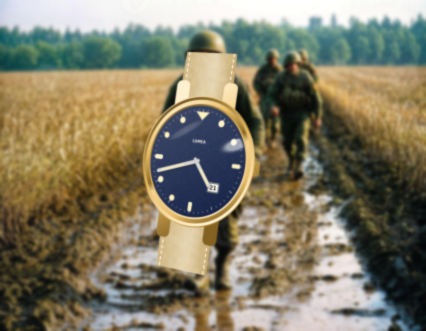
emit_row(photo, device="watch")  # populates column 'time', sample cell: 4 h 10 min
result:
4 h 42 min
